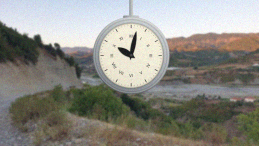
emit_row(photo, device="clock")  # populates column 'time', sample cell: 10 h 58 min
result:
10 h 02 min
